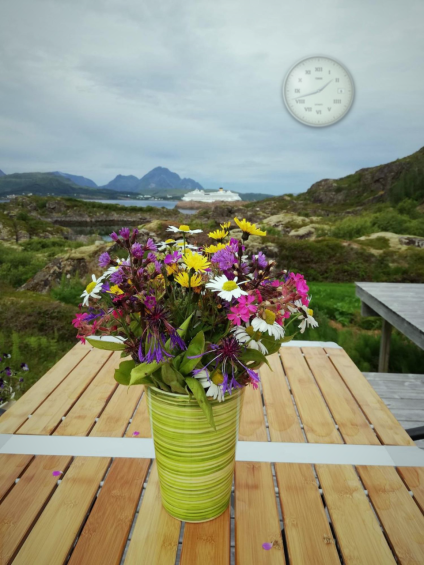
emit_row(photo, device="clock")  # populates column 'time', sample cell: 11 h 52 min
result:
1 h 42 min
